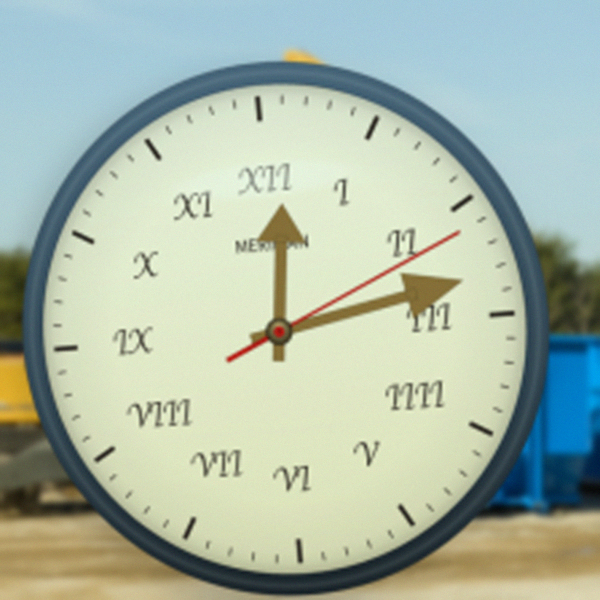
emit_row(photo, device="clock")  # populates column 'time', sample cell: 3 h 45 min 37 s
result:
12 h 13 min 11 s
